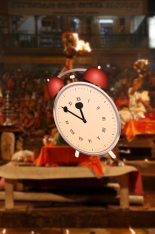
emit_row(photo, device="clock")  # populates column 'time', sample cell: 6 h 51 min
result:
11 h 51 min
